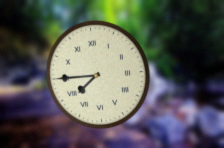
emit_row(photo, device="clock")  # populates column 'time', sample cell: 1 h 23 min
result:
7 h 45 min
